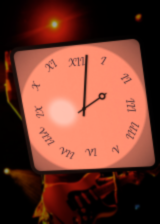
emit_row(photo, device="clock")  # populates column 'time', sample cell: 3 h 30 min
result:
2 h 02 min
